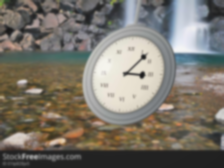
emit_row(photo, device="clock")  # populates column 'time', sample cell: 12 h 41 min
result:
3 h 07 min
